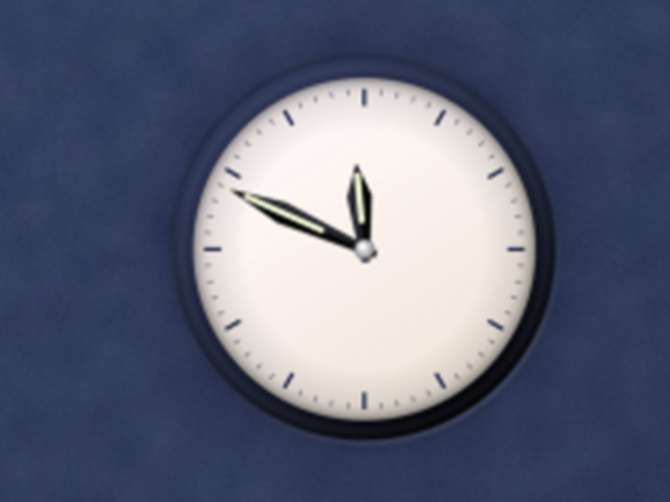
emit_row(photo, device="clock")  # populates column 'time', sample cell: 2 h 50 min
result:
11 h 49 min
